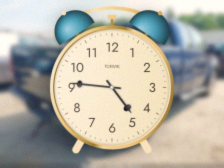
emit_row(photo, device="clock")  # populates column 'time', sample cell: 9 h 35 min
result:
4 h 46 min
